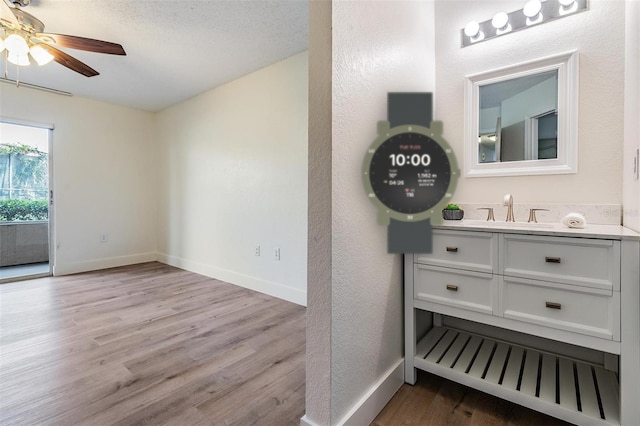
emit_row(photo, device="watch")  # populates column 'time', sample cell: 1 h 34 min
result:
10 h 00 min
